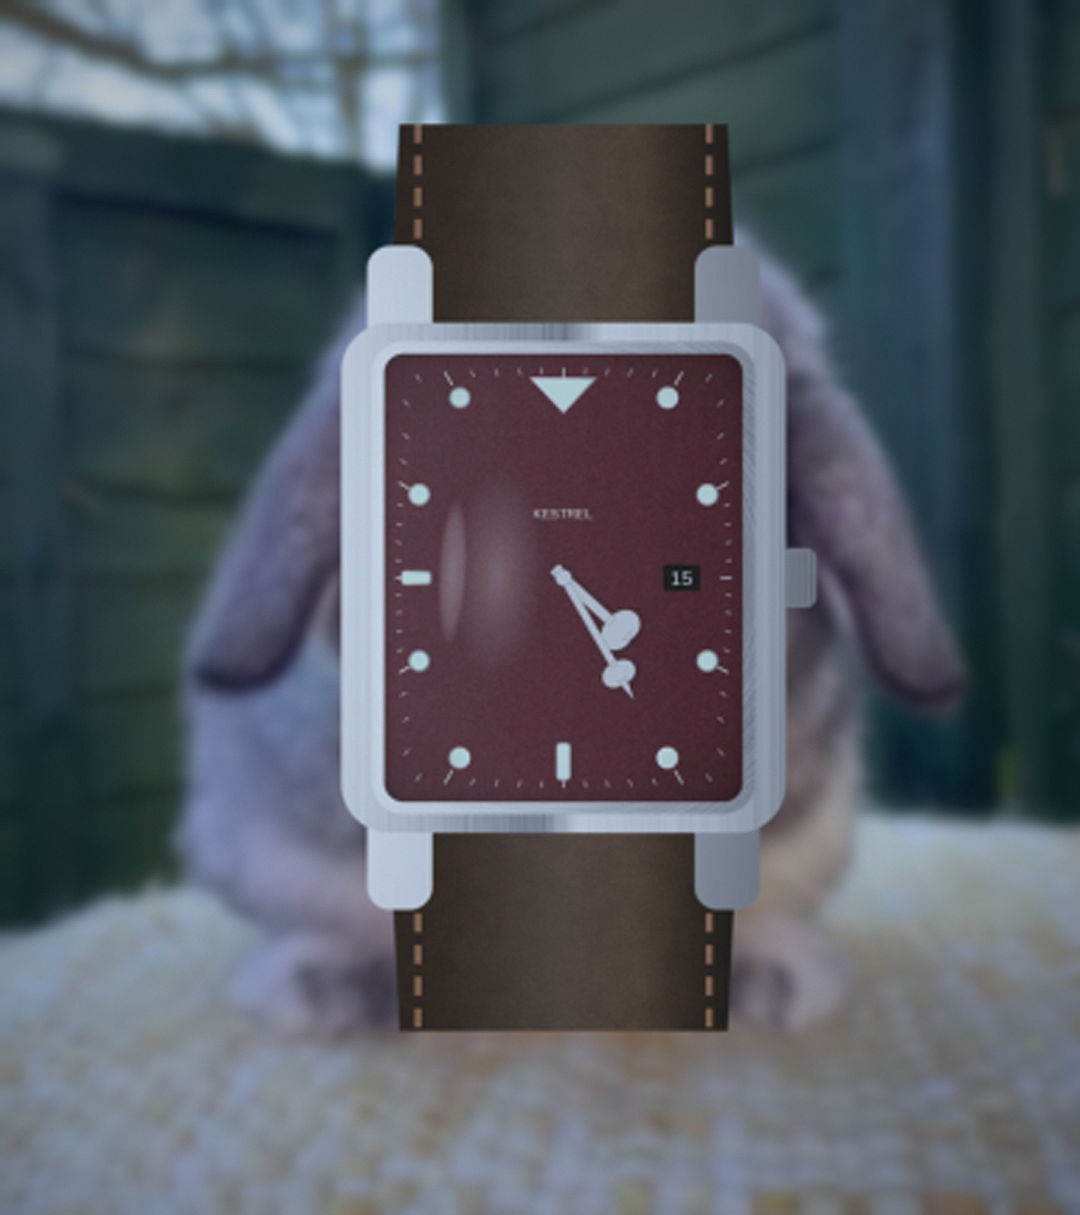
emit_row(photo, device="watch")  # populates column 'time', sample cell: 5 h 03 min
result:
4 h 25 min
